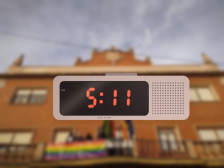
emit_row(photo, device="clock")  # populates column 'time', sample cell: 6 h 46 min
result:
5 h 11 min
